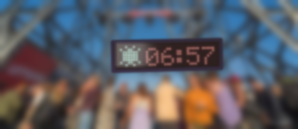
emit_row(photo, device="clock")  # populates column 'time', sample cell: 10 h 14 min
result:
6 h 57 min
